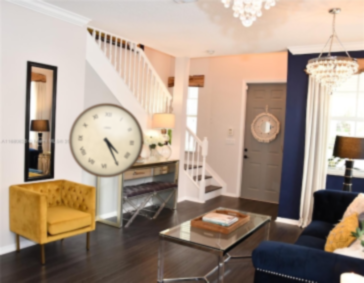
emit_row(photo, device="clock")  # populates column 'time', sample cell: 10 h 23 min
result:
4 h 25 min
